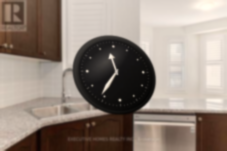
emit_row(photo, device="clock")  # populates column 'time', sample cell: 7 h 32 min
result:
11 h 36 min
